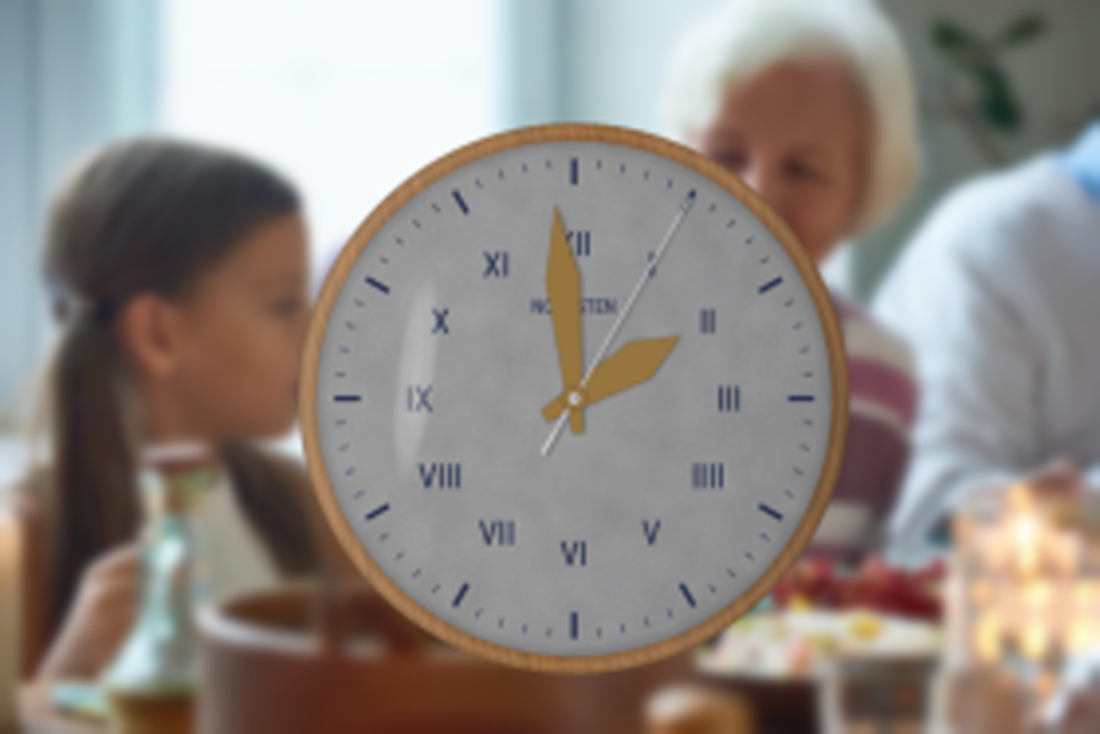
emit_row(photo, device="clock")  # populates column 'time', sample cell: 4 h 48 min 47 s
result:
1 h 59 min 05 s
